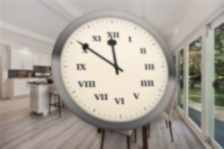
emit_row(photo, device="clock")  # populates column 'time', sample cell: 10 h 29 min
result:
11 h 51 min
